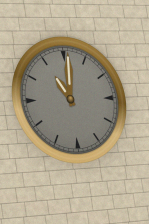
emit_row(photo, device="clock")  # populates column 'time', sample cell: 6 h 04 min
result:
11 h 01 min
